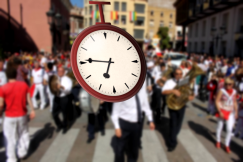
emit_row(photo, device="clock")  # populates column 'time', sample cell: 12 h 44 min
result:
6 h 46 min
